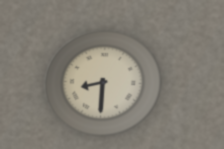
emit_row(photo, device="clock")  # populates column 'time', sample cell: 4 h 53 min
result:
8 h 30 min
